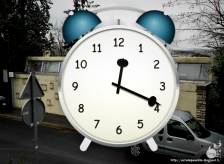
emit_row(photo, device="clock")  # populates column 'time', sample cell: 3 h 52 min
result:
12 h 19 min
